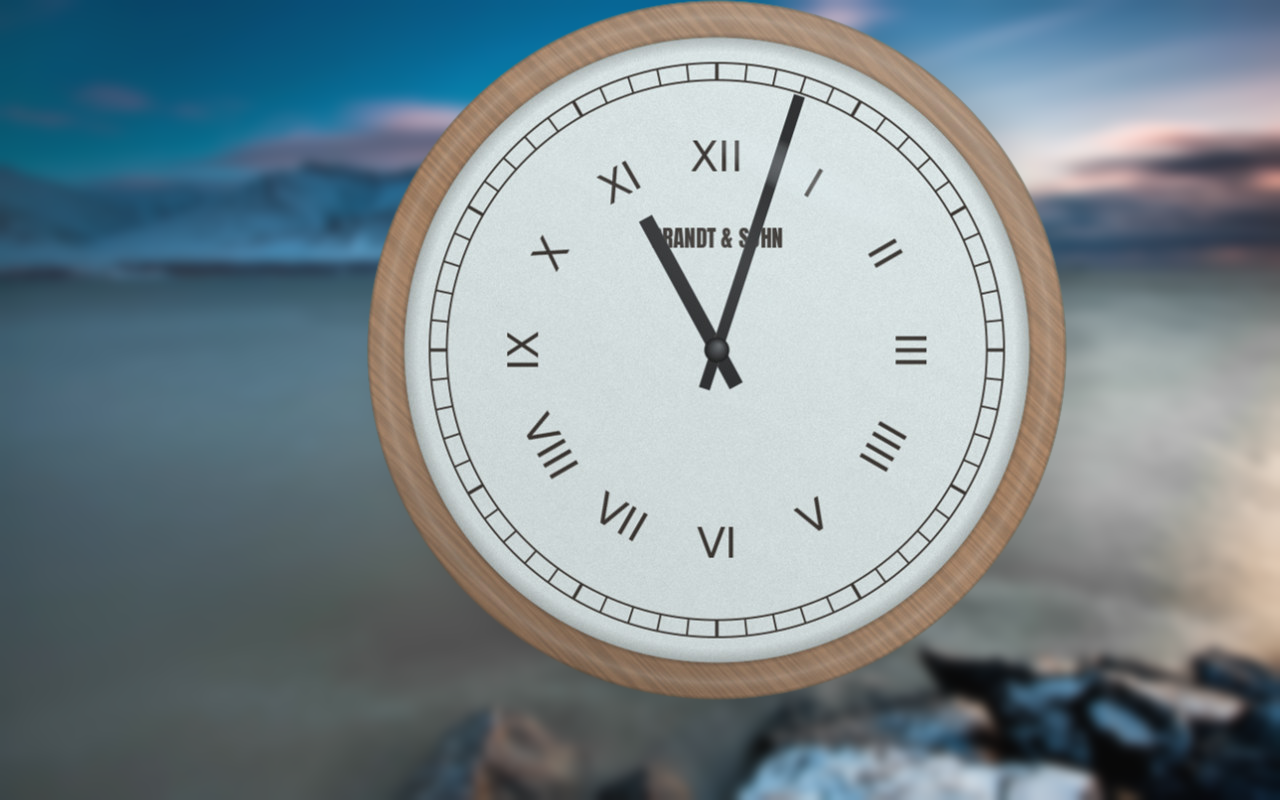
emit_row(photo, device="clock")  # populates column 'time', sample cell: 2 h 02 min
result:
11 h 03 min
